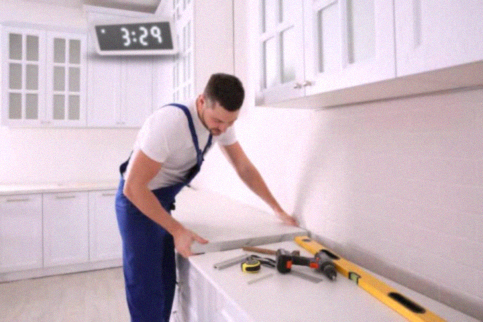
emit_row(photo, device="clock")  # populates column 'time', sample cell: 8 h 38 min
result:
3 h 29 min
